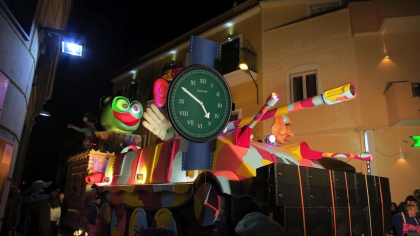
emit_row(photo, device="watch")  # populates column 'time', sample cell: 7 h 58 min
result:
4 h 50 min
